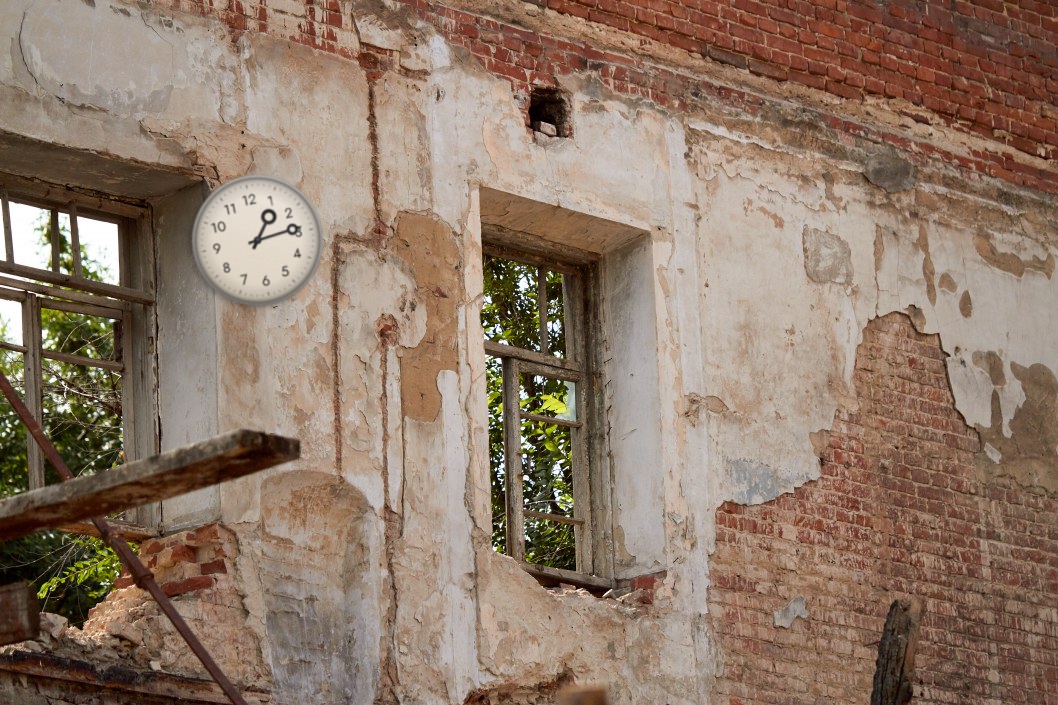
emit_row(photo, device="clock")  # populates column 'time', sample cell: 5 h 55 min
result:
1 h 14 min
